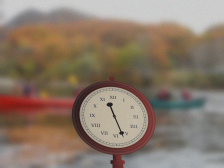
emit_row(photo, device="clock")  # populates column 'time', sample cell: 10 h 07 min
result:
11 h 27 min
